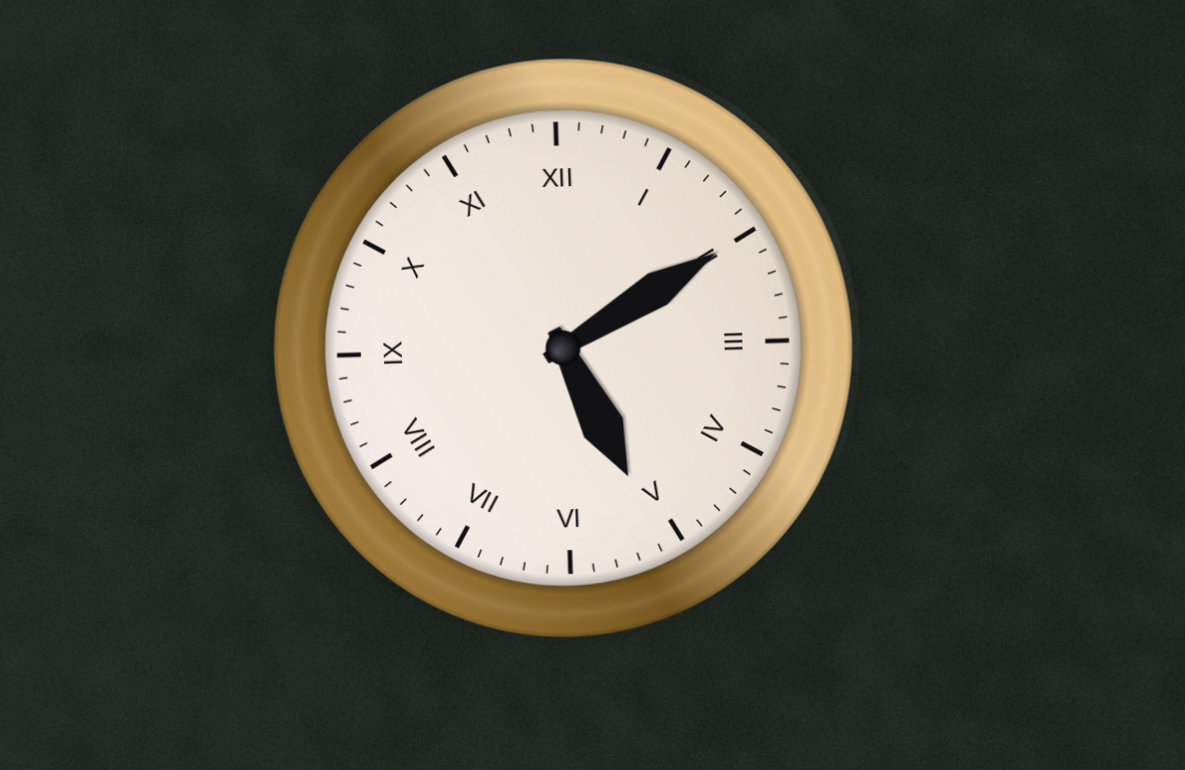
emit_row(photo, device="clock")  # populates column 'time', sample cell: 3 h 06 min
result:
5 h 10 min
